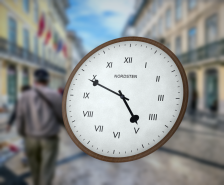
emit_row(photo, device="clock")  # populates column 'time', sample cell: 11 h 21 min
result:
4 h 49 min
